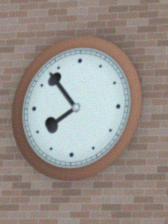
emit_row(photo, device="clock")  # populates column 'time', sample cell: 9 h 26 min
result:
7 h 53 min
